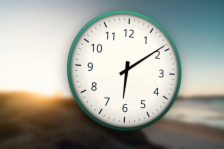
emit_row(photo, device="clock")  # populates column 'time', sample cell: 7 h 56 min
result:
6 h 09 min
